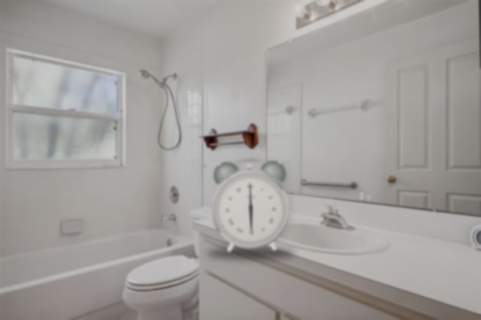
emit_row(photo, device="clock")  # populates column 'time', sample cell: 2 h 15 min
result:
6 h 00 min
